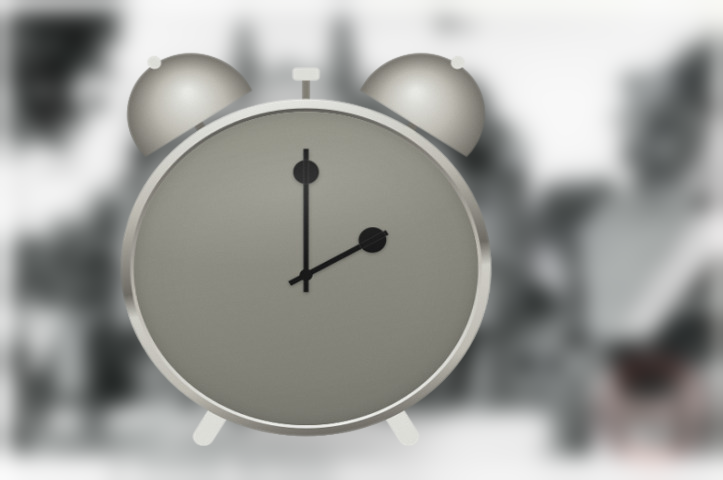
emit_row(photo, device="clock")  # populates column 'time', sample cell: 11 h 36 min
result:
2 h 00 min
